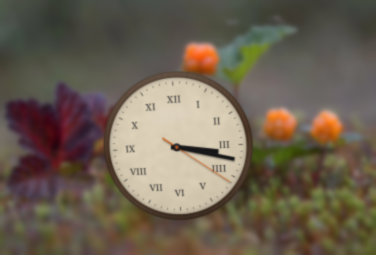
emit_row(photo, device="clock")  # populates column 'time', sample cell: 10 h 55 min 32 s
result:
3 h 17 min 21 s
